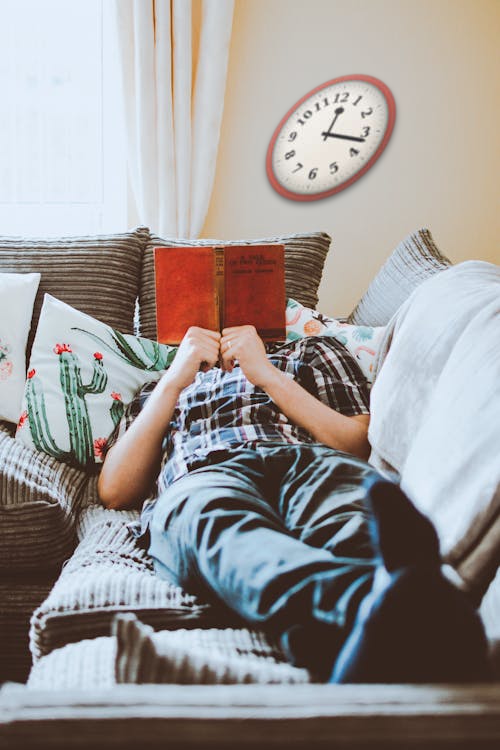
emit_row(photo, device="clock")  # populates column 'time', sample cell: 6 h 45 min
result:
12 h 17 min
